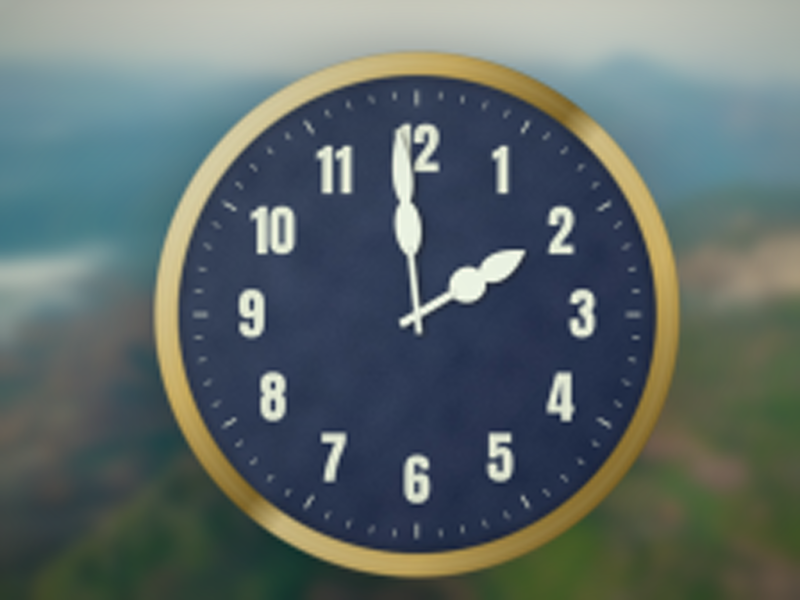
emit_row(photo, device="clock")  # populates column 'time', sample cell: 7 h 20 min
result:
1 h 59 min
